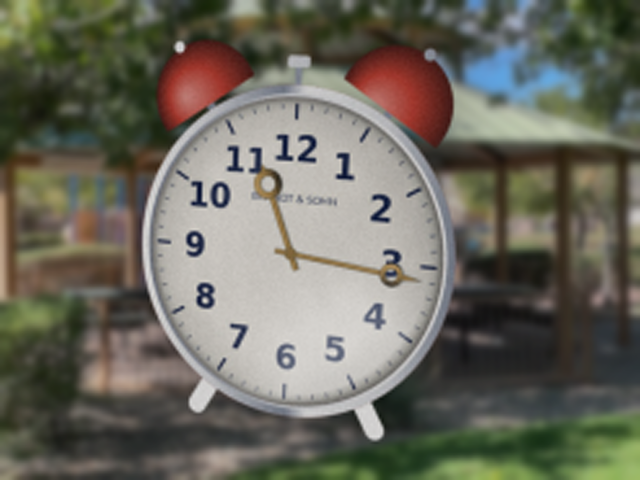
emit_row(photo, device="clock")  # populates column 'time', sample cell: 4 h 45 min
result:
11 h 16 min
